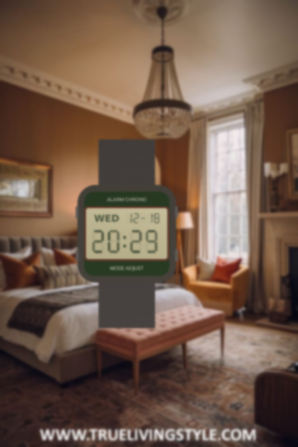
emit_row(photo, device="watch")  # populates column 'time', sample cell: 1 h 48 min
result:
20 h 29 min
